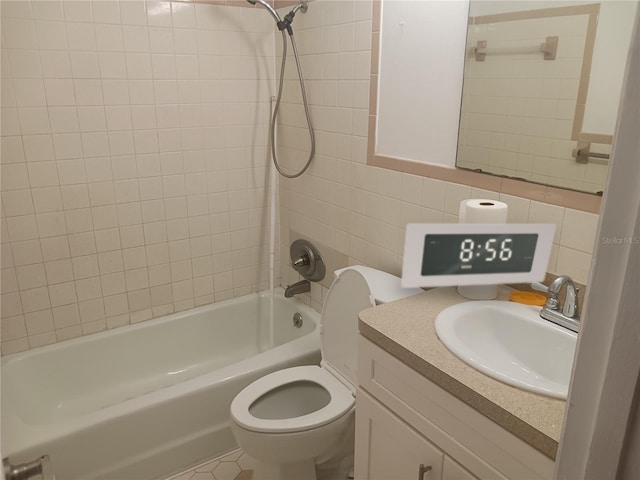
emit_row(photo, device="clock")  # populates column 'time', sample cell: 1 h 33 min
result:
8 h 56 min
